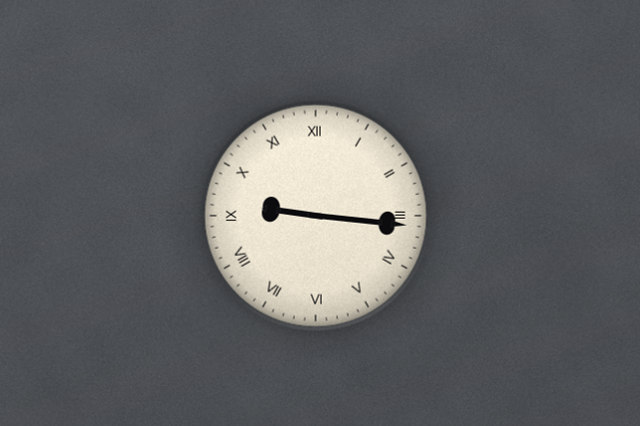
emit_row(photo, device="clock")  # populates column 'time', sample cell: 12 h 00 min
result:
9 h 16 min
